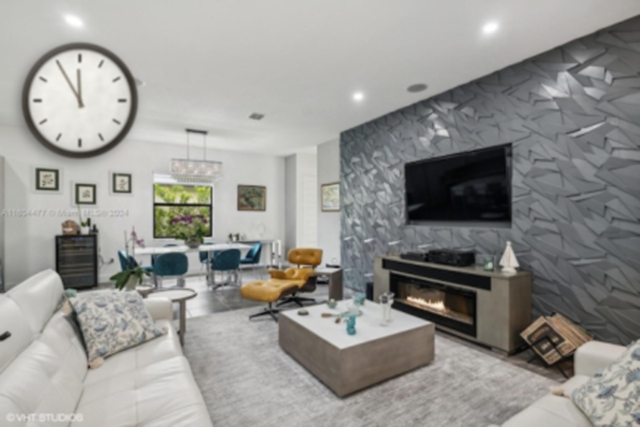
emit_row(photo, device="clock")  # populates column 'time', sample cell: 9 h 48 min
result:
11 h 55 min
